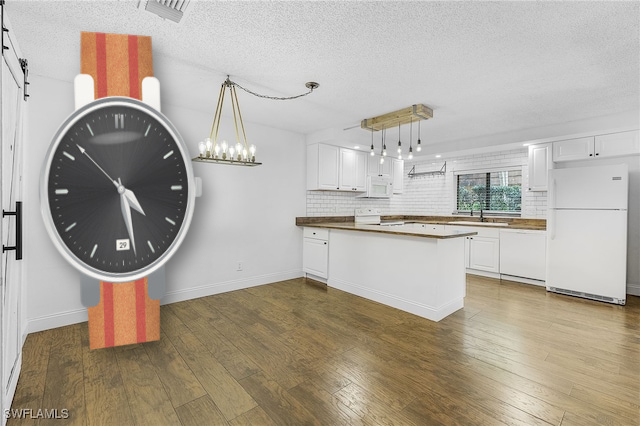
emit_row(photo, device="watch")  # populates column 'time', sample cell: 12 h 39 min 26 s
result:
4 h 27 min 52 s
